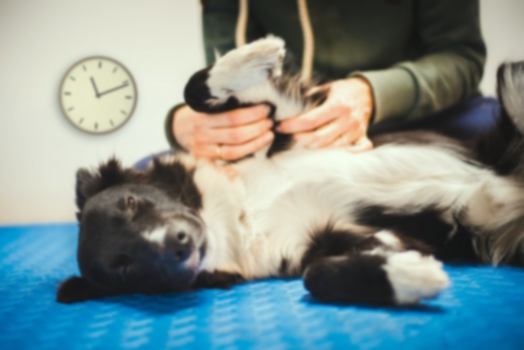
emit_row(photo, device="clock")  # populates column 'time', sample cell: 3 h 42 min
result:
11 h 11 min
